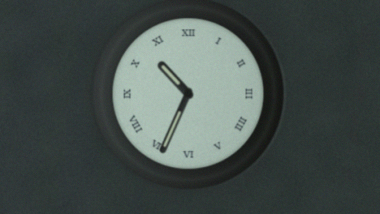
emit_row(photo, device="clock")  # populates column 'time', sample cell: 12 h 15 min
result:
10 h 34 min
